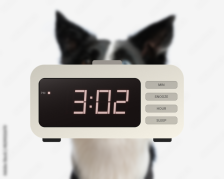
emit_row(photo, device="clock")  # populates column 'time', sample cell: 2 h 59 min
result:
3 h 02 min
